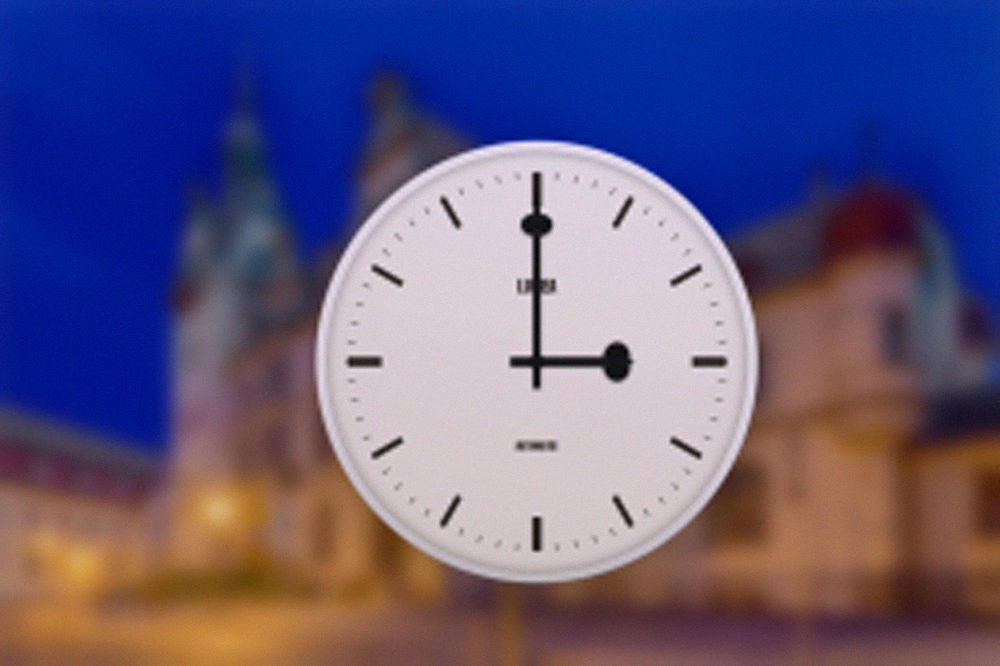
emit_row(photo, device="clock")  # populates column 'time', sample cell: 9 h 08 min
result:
3 h 00 min
